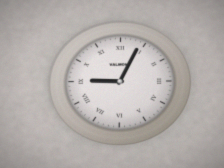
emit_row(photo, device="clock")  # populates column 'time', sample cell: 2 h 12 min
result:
9 h 04 min
